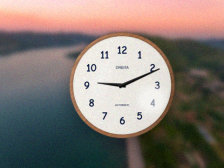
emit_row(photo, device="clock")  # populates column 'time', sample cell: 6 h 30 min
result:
9 h 11 min
